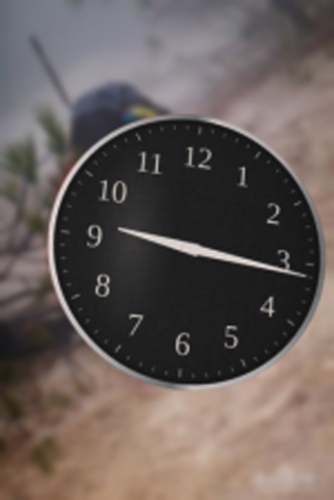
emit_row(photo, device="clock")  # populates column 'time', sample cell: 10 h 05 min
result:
9 h 16 min
